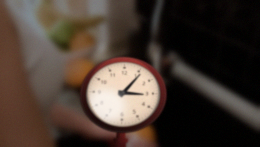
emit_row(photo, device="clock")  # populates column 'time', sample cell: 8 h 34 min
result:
3 h 06 min
